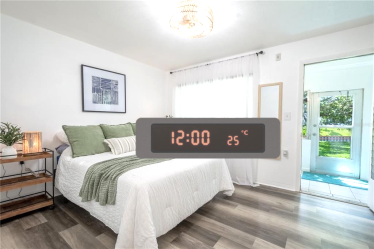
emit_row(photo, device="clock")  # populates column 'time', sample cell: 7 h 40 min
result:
12 h 00 min
